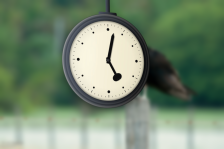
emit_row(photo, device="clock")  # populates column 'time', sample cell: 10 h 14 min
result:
5 h 02 min
